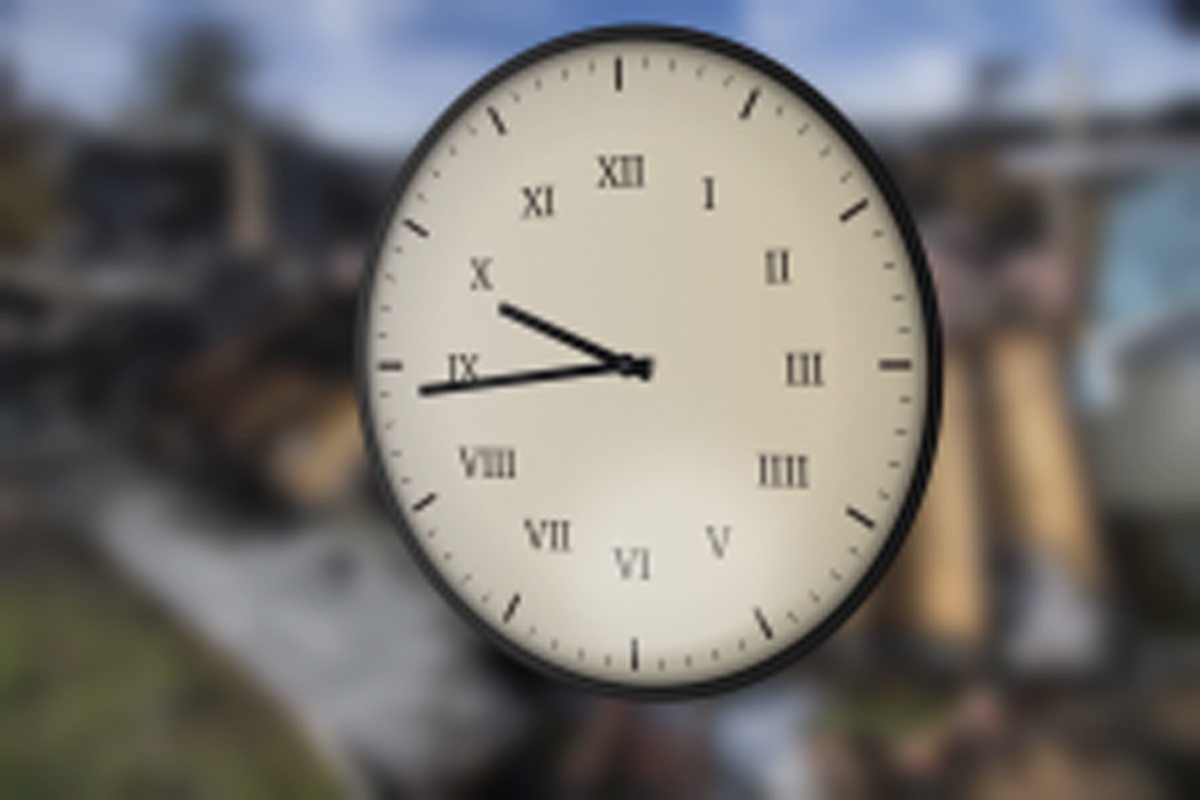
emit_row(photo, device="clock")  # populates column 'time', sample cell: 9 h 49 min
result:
9 h 44 min
